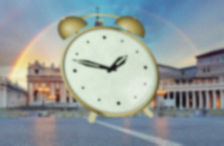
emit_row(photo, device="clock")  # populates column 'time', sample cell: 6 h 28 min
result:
1 h 48 min
